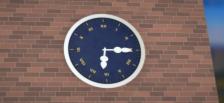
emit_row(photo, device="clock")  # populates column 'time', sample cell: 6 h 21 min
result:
6 h 15 min
